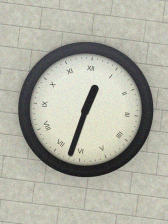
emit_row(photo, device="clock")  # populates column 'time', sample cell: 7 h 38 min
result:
12 h 32 min
